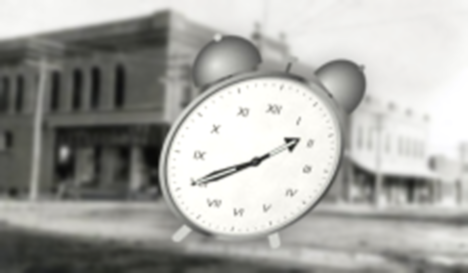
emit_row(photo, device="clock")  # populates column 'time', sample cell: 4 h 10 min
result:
1 h 40 min
